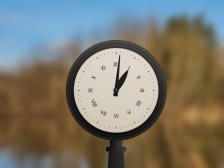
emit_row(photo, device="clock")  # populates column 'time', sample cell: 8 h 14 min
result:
1 h 01 min
